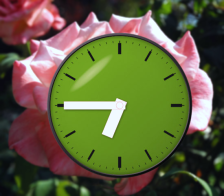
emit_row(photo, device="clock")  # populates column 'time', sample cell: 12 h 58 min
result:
6 h 45 min
